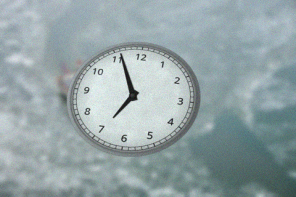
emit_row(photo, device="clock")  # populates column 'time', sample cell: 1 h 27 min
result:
6 h 56 min
